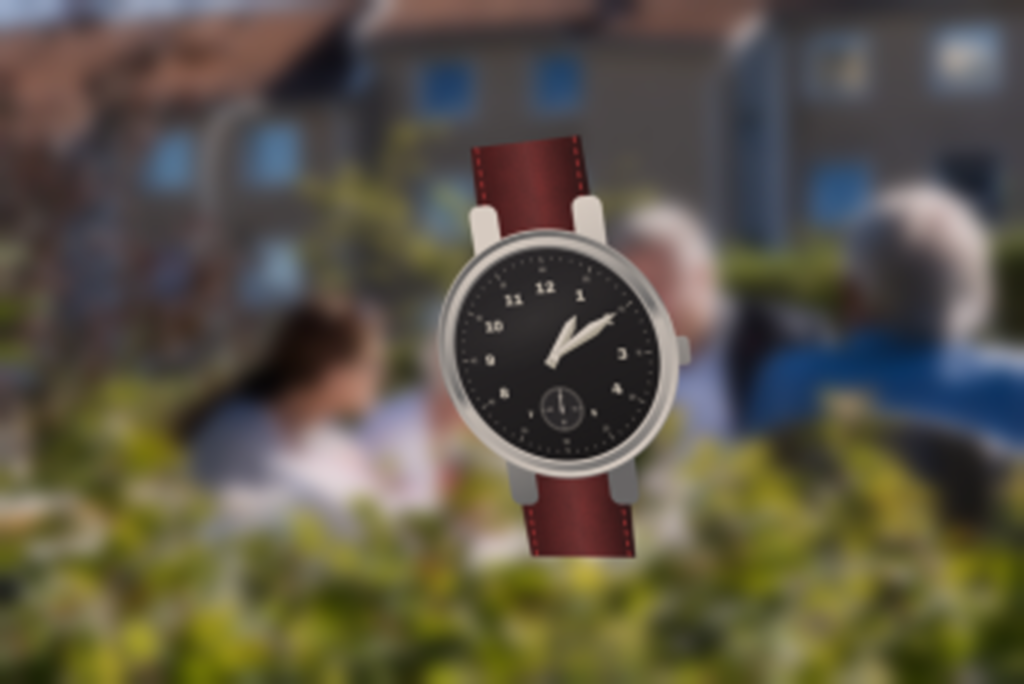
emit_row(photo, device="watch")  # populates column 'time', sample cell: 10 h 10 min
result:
1 h 10 min
